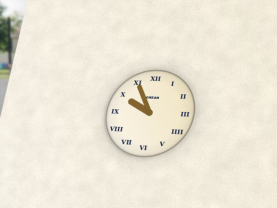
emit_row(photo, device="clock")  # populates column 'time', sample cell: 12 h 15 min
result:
9 h 55 min
